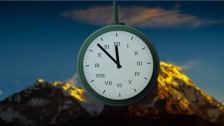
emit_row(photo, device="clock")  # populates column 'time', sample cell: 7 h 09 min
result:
11 h 53 min
